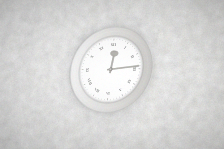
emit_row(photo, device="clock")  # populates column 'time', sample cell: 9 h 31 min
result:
12 h 14 min
